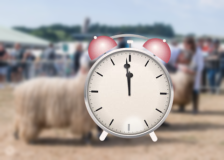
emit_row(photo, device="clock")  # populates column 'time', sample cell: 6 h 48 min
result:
11 h 59 min
